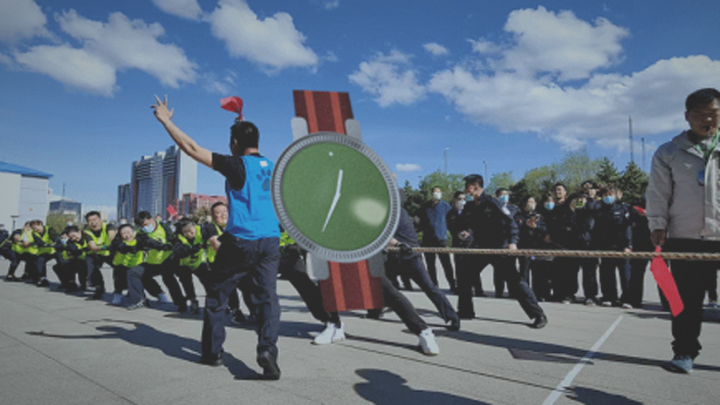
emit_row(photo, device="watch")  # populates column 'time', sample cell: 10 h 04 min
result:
12 h 35 min
